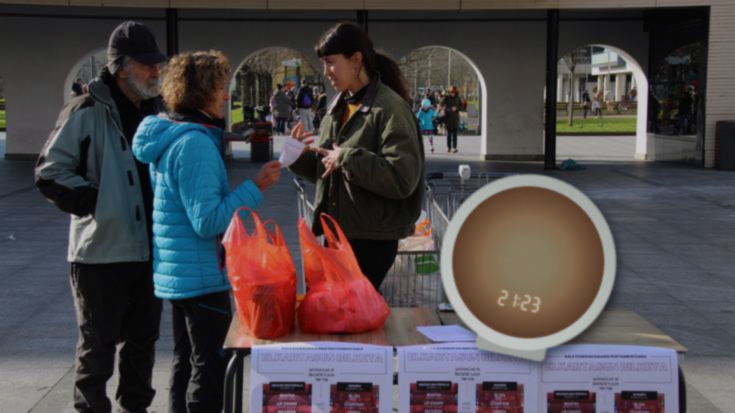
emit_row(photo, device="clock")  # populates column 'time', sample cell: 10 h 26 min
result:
21 h 23 min
